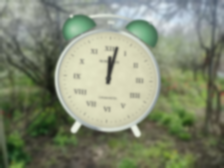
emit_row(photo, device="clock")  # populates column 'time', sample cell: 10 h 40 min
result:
12 h 02 min
